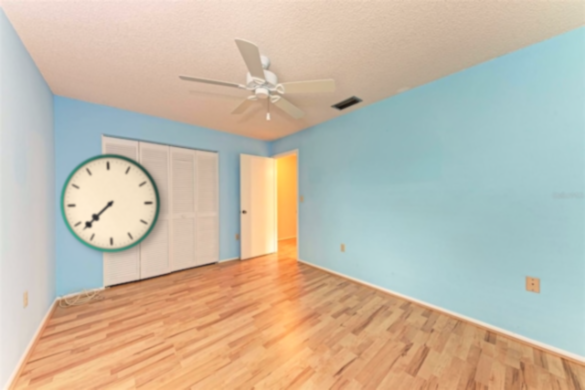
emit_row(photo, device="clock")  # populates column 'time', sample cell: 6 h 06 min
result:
7 h 38 min
